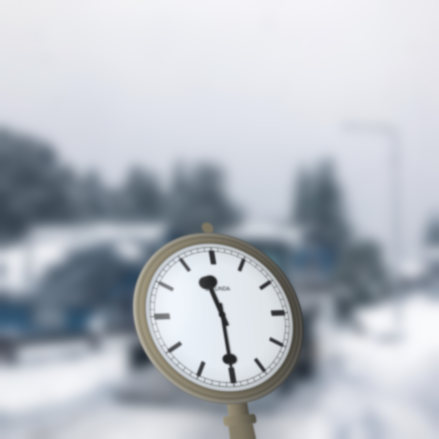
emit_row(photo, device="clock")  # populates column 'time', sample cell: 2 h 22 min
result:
11 h 30 min
